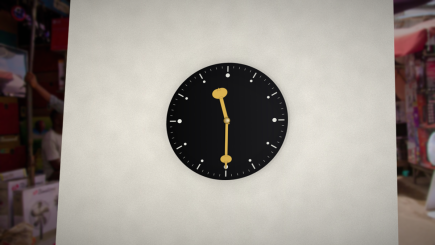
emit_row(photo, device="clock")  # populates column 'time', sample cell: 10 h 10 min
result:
11 h 30 min
